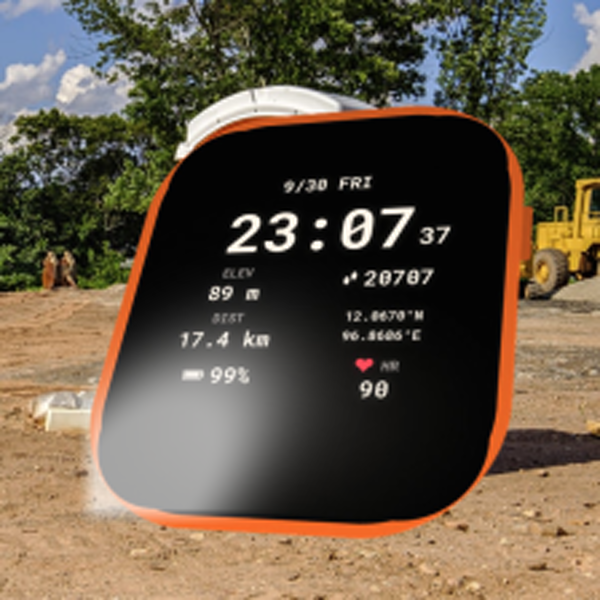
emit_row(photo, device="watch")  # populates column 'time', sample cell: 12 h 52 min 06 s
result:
23 h 07 min 37 s
